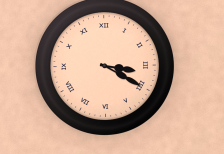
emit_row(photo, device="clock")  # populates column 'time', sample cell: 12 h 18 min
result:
3 h 20 min
